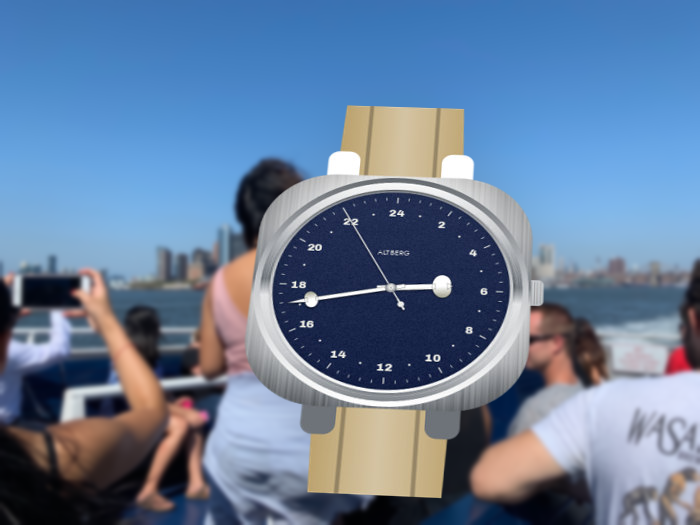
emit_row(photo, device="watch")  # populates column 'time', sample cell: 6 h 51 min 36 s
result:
5 h 42 min 55 s
